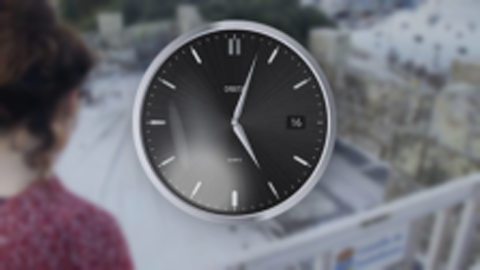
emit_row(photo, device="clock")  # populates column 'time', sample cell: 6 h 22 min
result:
5 h 03 min
